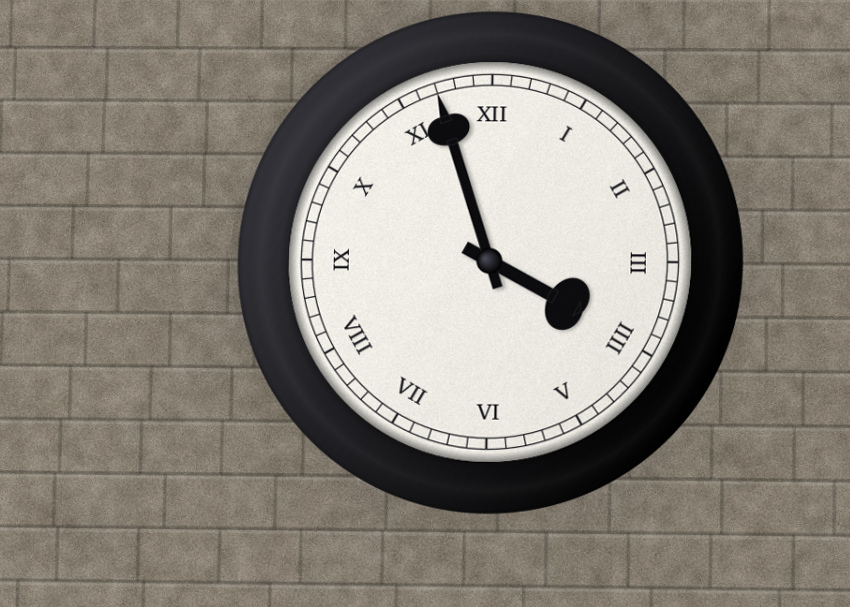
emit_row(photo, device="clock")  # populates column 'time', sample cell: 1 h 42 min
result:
3 h 57 min
